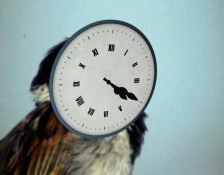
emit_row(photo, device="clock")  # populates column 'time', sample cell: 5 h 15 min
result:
4 h 20 min
